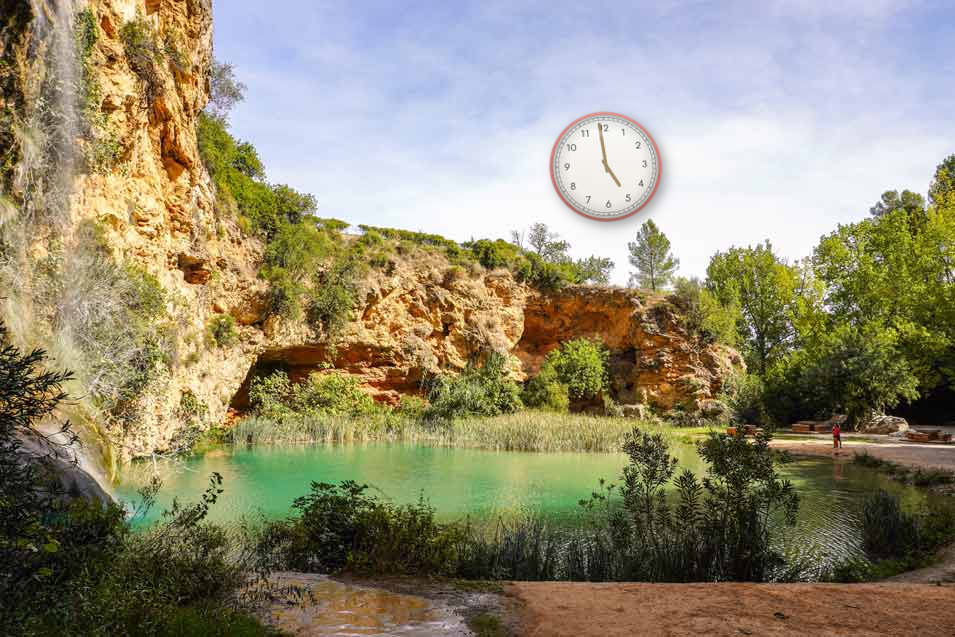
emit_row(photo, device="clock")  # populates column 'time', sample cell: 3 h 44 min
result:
4 h 59 min
